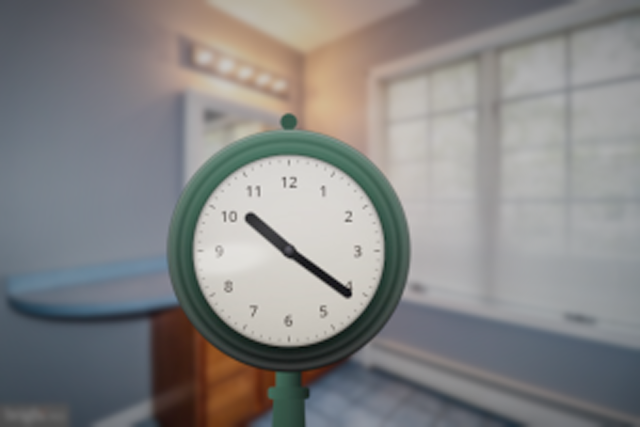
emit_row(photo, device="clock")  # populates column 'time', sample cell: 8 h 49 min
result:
10 h 21 min
